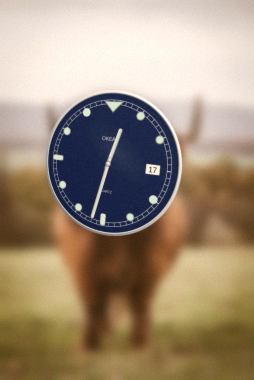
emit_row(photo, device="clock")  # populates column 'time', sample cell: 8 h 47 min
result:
12 h 32 min
